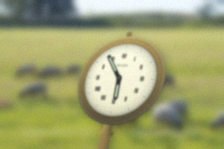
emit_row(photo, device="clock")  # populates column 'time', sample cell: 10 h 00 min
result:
5 h 54 min
